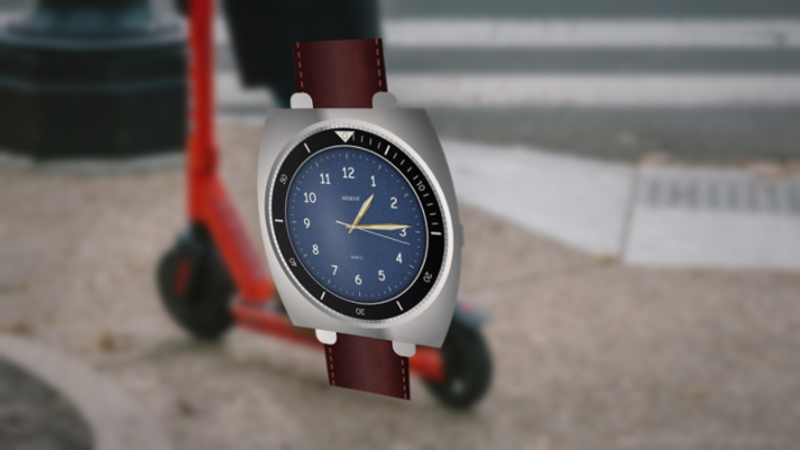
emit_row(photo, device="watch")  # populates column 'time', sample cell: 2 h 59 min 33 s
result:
1 h 14 min 17 s
